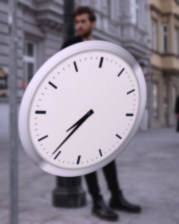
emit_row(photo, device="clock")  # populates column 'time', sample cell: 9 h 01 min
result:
7 h 36 min
